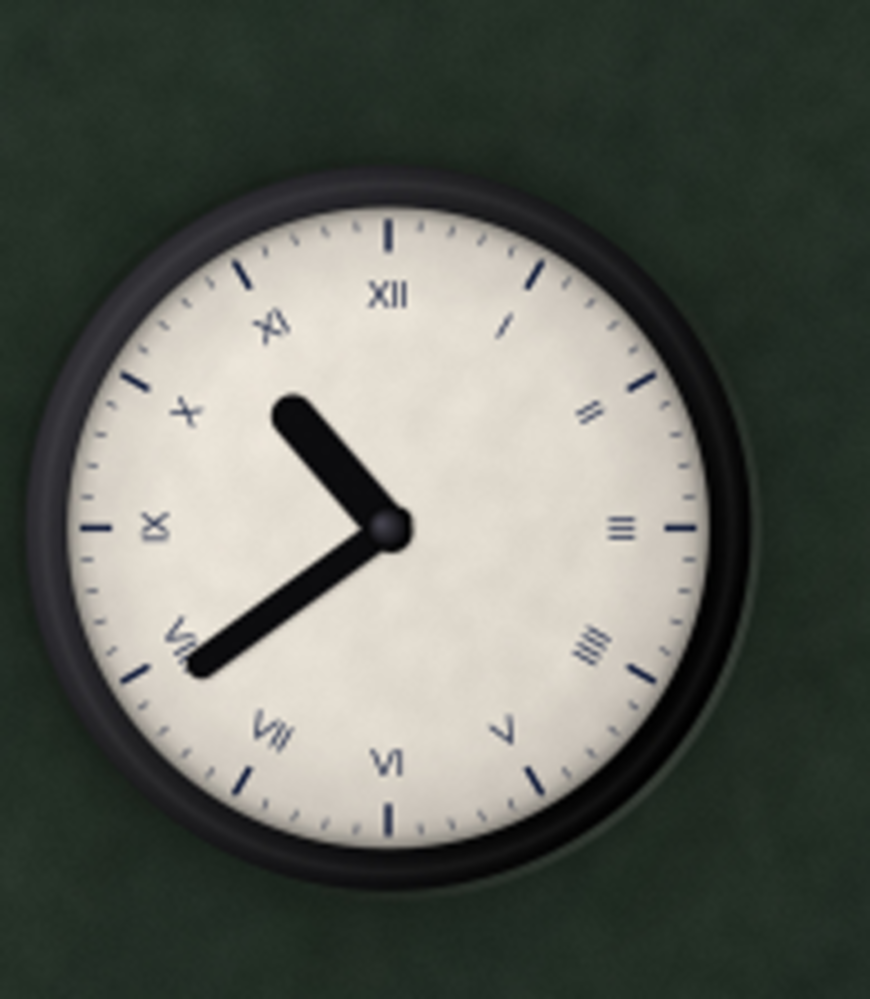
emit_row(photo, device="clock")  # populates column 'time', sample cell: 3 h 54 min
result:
10 h 39 min
